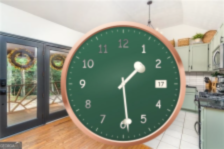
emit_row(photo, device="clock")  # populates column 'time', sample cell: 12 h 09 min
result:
1 h 29 min
